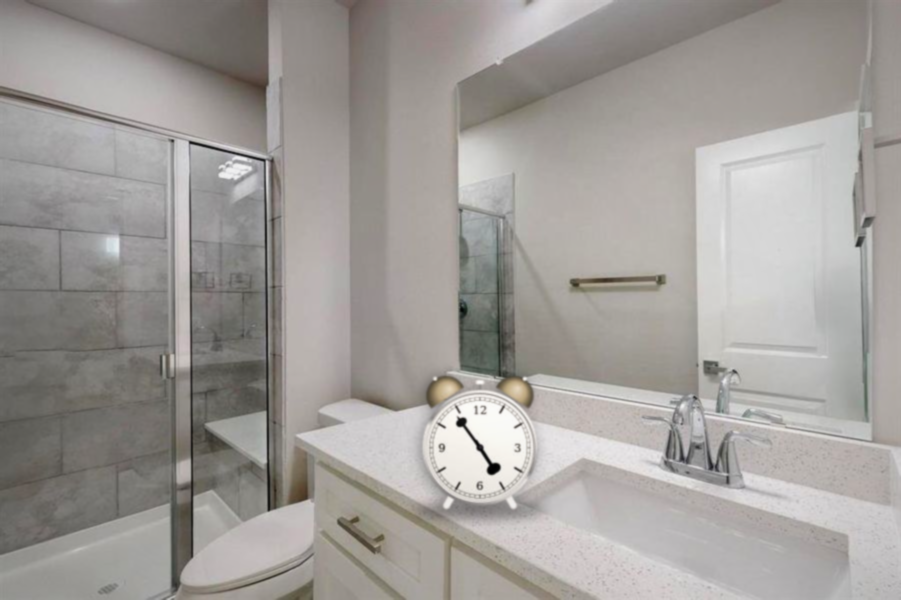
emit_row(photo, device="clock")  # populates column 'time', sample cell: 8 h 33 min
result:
4 h 54 min
